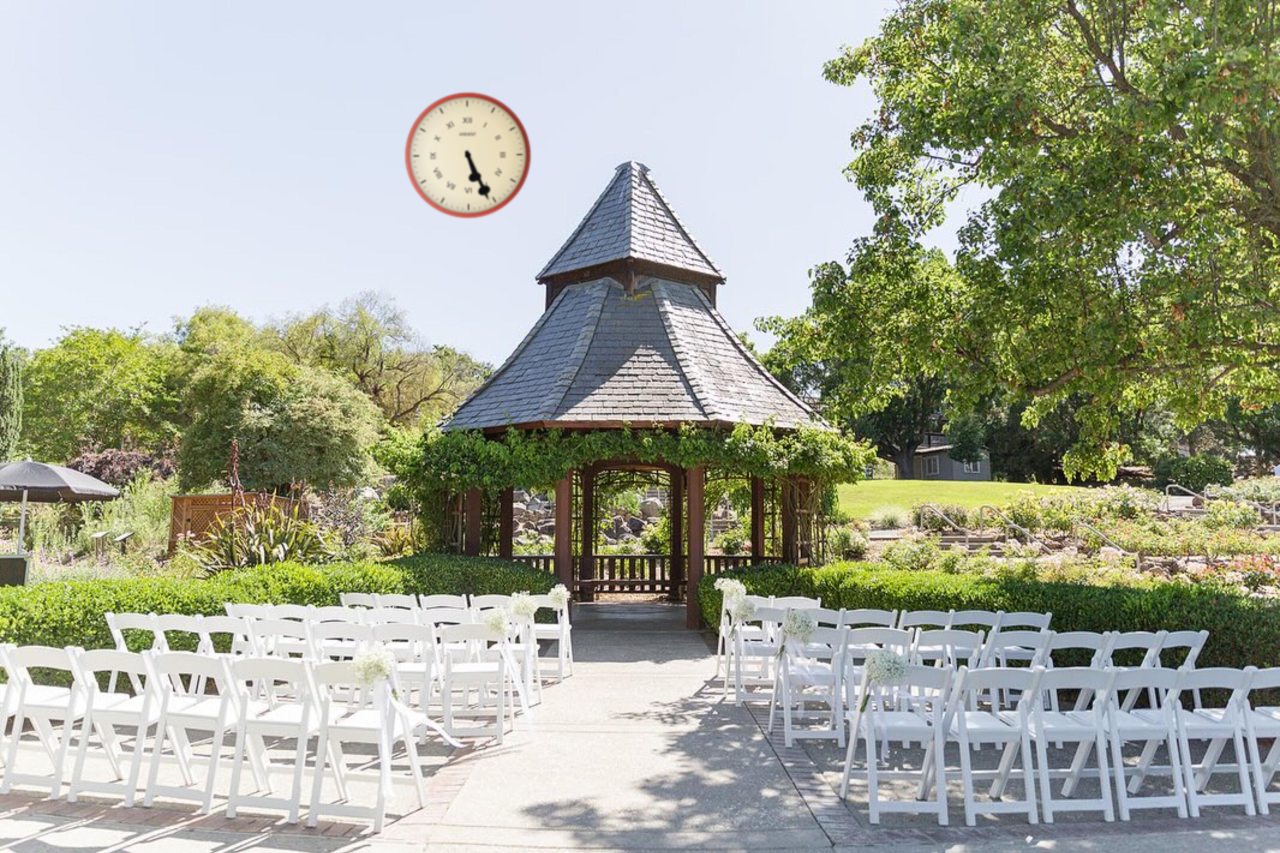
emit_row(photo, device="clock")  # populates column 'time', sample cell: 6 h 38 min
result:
5 h 26 min
